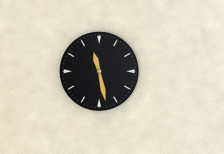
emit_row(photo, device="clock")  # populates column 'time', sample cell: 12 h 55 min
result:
11 h 28 min
